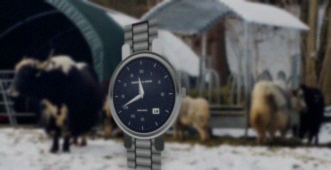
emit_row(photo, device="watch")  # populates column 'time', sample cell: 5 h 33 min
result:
11 h 41 min
